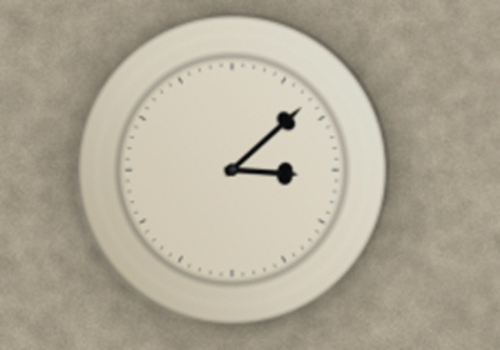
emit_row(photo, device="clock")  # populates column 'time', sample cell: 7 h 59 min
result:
3 h 08 min
